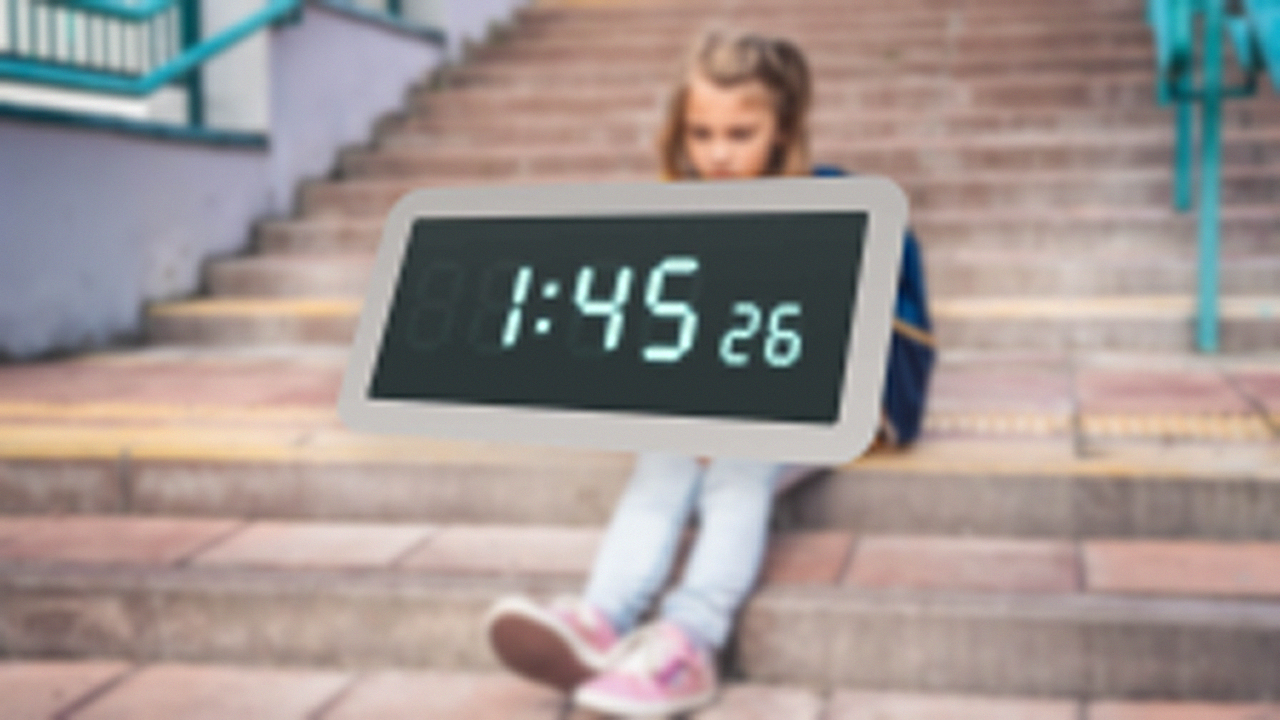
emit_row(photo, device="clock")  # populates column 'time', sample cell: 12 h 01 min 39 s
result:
1 h 45 min 26 s
